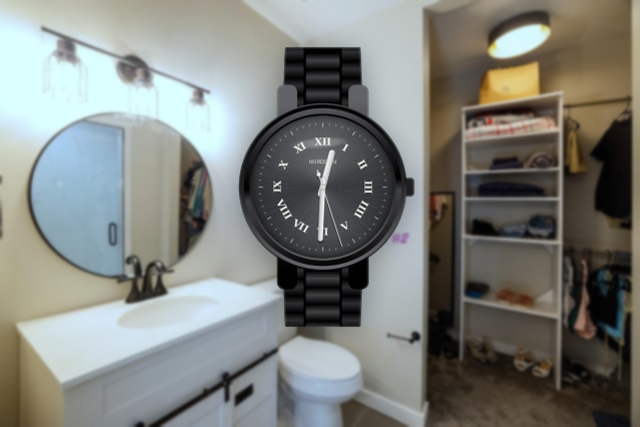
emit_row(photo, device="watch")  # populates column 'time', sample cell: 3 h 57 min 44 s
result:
12 h 30 min 27 s
